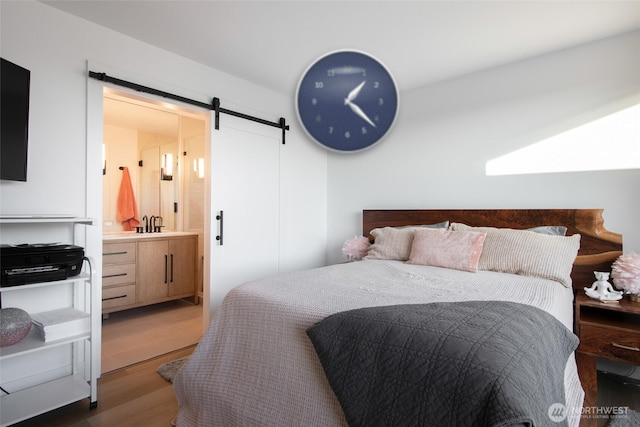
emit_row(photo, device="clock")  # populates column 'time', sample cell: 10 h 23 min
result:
1 h 22 min
